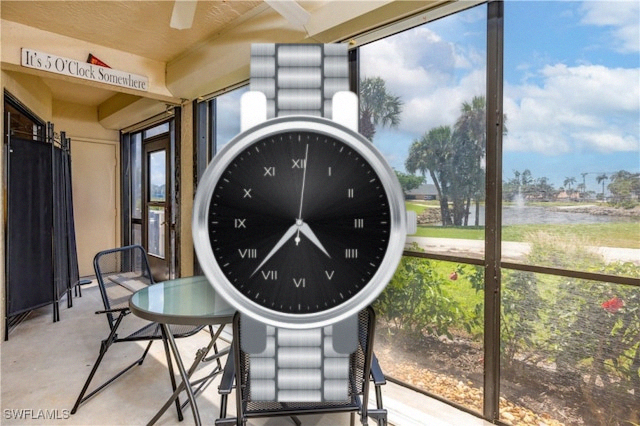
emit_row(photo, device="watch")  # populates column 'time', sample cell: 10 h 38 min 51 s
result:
4 h 37 min 01 s
